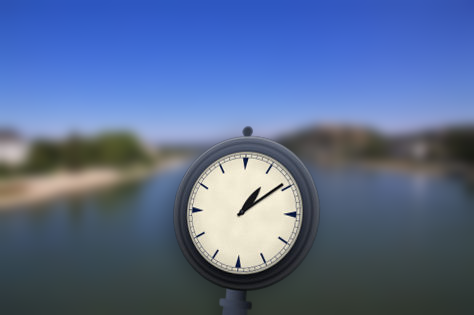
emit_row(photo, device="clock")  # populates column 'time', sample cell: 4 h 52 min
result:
1 h 09 min
